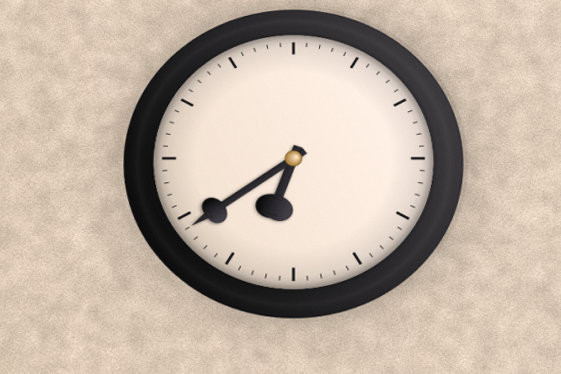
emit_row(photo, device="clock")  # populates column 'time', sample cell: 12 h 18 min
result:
6 h 39 min
